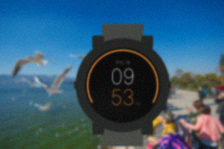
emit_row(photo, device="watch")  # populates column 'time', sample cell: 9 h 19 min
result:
9 h 53 min
